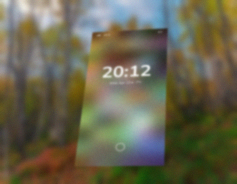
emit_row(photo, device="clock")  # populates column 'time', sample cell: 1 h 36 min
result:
20 h 12 min
